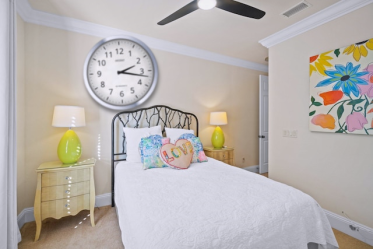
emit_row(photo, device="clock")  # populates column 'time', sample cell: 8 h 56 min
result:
2 h 17 min
